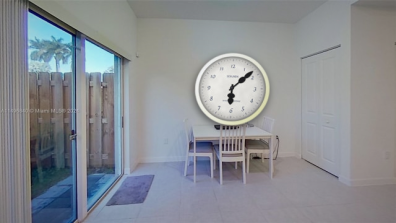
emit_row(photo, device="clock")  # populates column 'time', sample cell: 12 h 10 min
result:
6 h 08 min
